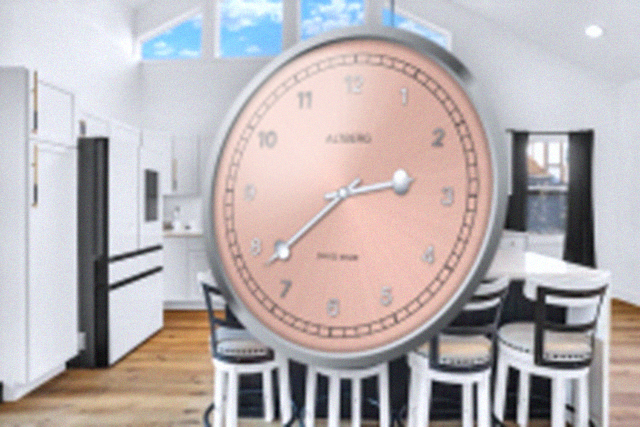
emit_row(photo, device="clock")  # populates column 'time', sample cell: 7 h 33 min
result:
2 h 38 min
